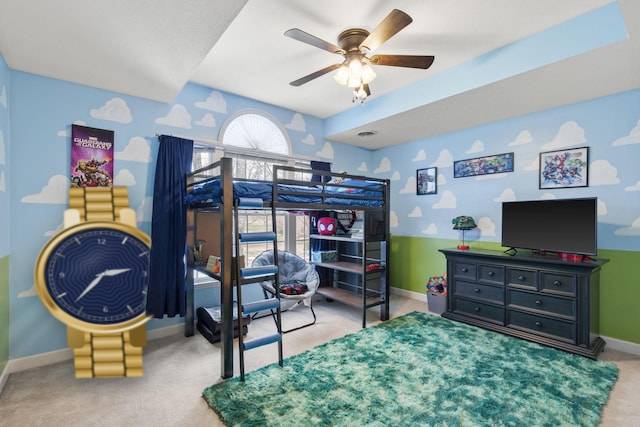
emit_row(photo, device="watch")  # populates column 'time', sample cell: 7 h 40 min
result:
2 h 37 min
